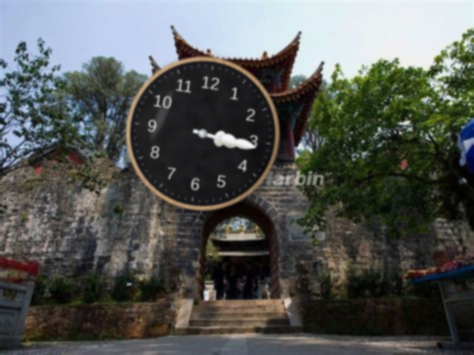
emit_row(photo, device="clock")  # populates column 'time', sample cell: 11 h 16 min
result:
3 h 16 min
